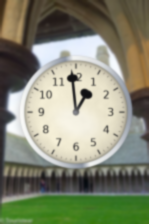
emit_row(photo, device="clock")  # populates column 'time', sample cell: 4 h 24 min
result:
12 h 59 min
